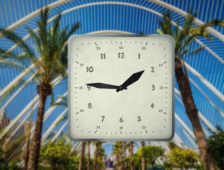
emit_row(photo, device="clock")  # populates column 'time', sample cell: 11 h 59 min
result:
1 h 46 min
